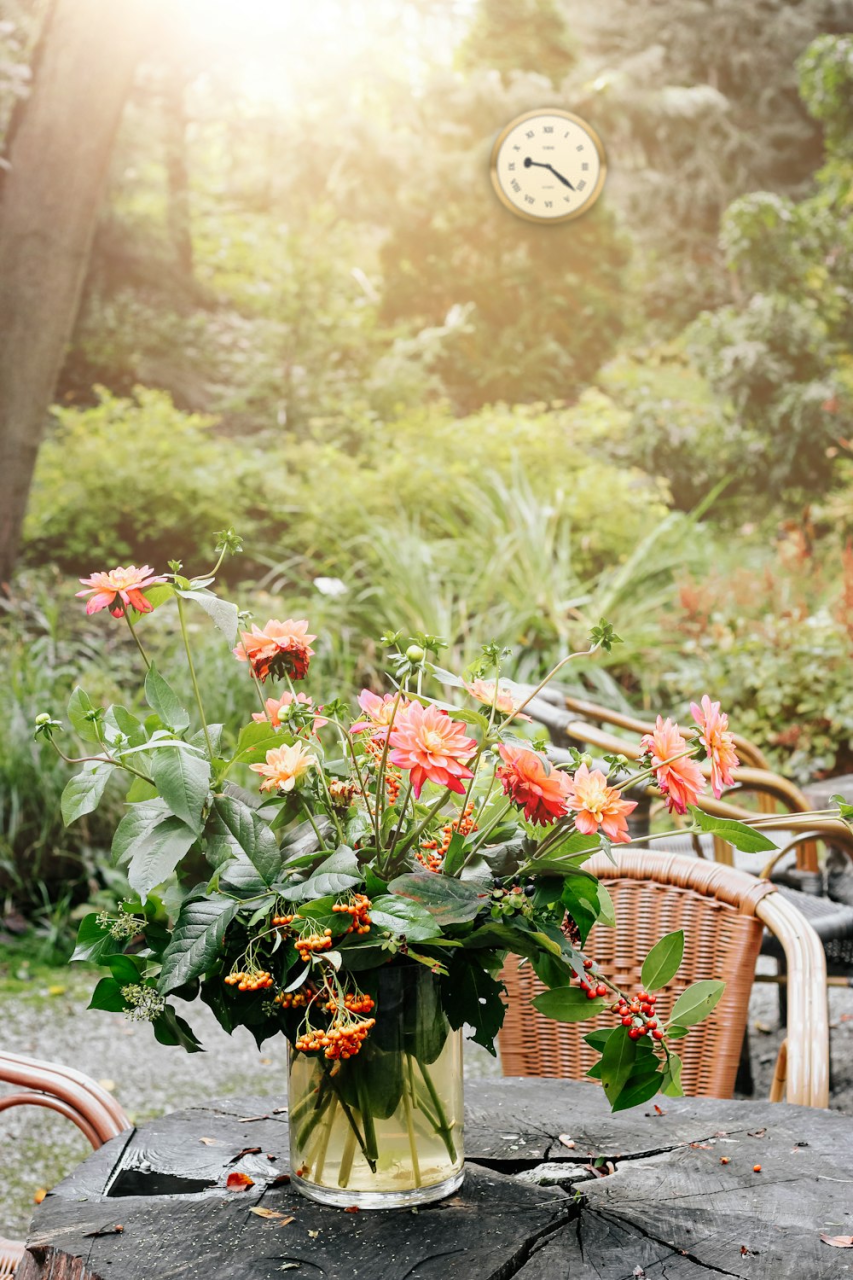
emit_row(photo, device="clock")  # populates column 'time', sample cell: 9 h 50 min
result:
9 h 22 min
